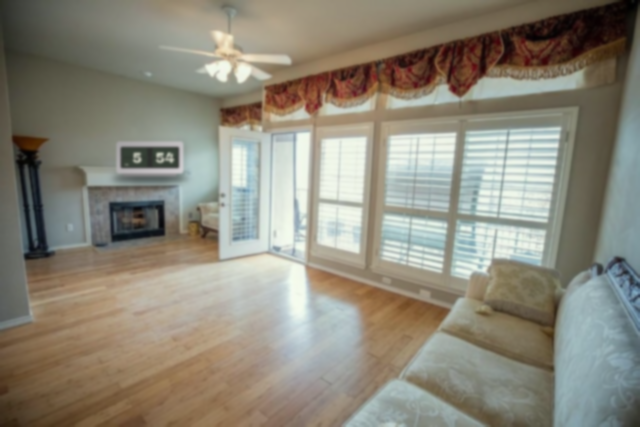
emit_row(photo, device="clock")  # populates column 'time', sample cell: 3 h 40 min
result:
5 h 54 min
